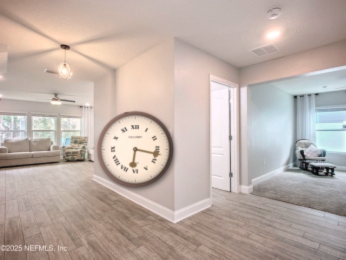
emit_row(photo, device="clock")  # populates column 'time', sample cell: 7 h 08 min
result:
6 h 17 min
